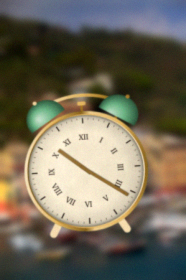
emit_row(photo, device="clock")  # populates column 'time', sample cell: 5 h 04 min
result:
10 h 21 min
